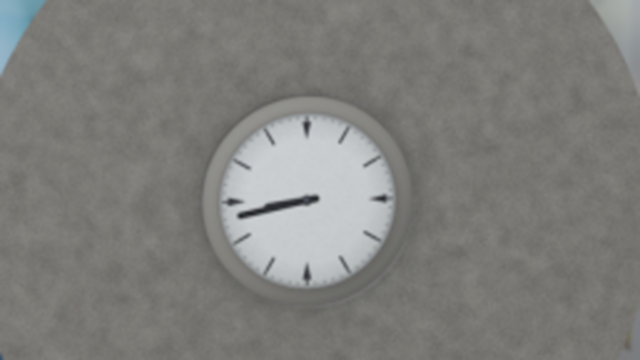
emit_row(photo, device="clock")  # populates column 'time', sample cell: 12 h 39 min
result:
8 h 43 min
